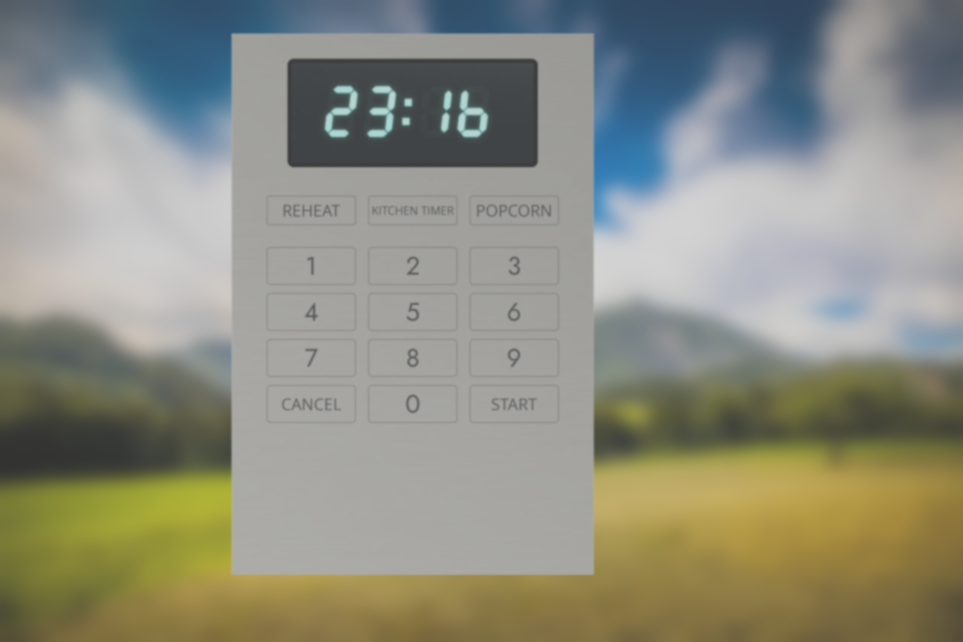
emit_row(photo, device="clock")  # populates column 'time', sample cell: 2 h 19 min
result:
23 h 16 min
